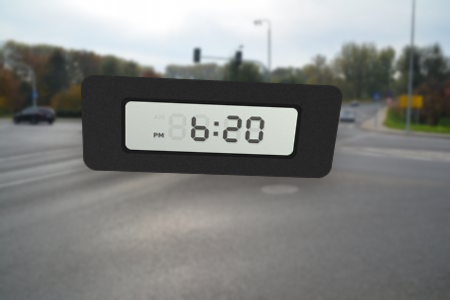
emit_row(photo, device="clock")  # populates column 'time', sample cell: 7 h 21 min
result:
6 h 20 min
